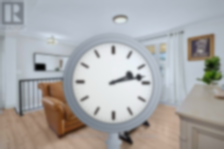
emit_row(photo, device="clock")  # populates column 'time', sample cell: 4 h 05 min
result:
2 h 13 min
